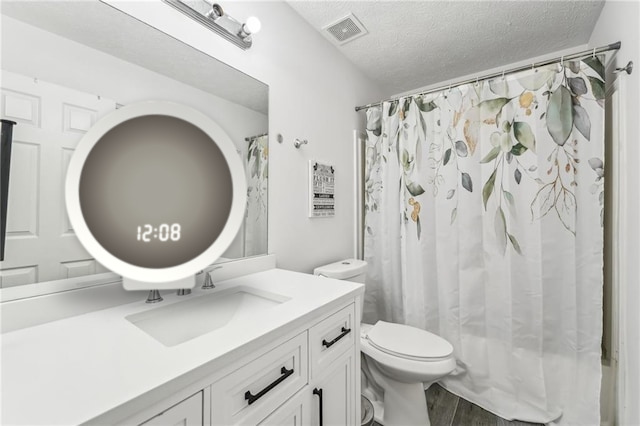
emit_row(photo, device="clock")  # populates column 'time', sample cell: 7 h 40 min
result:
12 h 08 min
